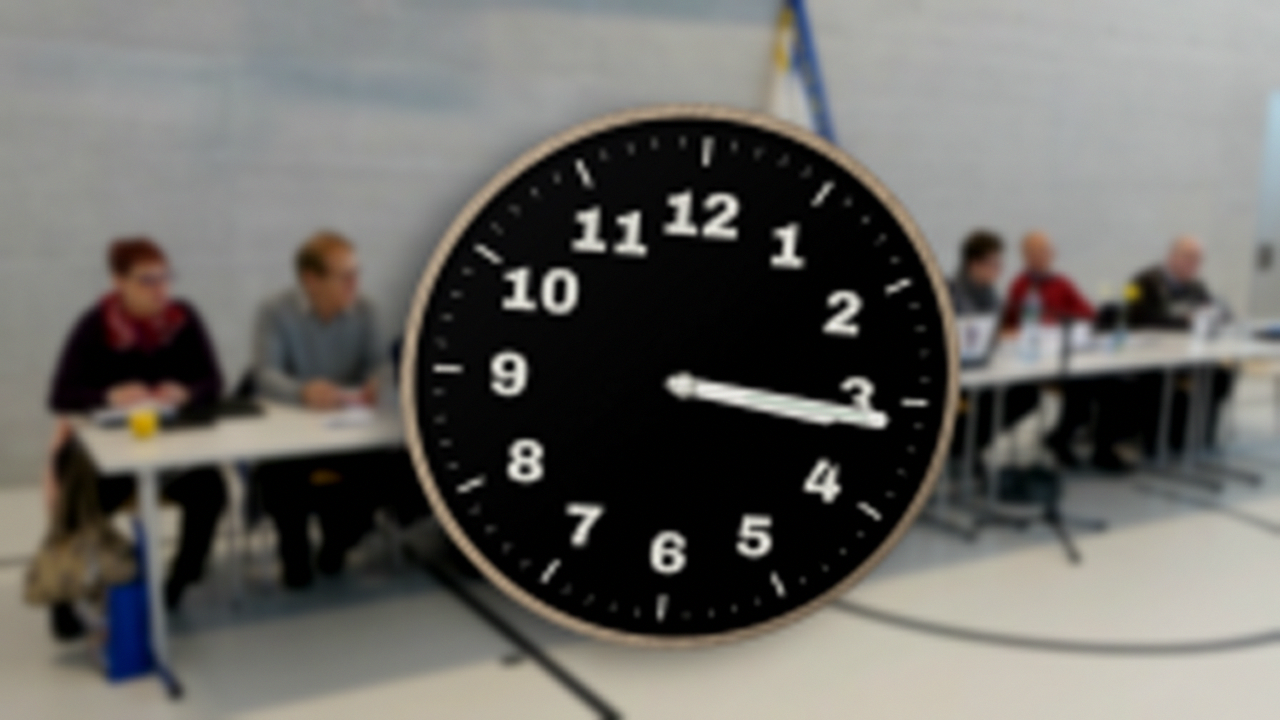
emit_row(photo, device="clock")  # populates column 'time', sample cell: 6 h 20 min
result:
3 h 16 min
